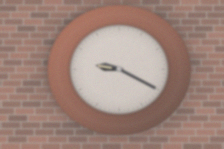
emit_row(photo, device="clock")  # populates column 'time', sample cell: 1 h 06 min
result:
9 h 20 min
